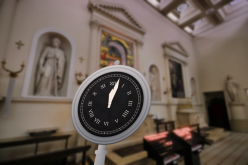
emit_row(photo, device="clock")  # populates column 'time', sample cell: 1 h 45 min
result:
12 h 02 min
